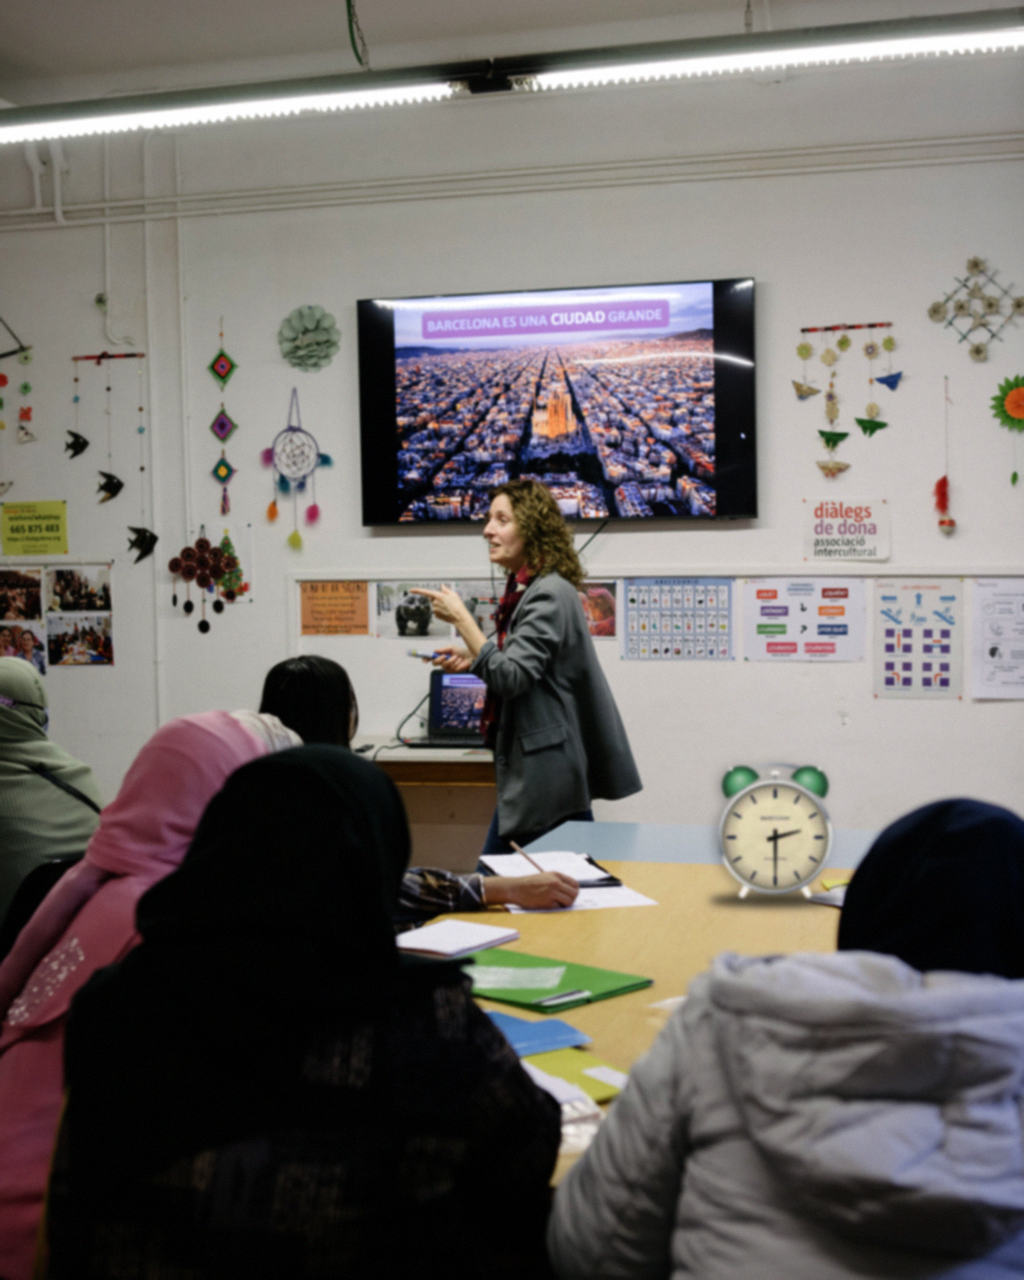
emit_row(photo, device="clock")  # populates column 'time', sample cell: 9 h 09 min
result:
2 h 30 min
